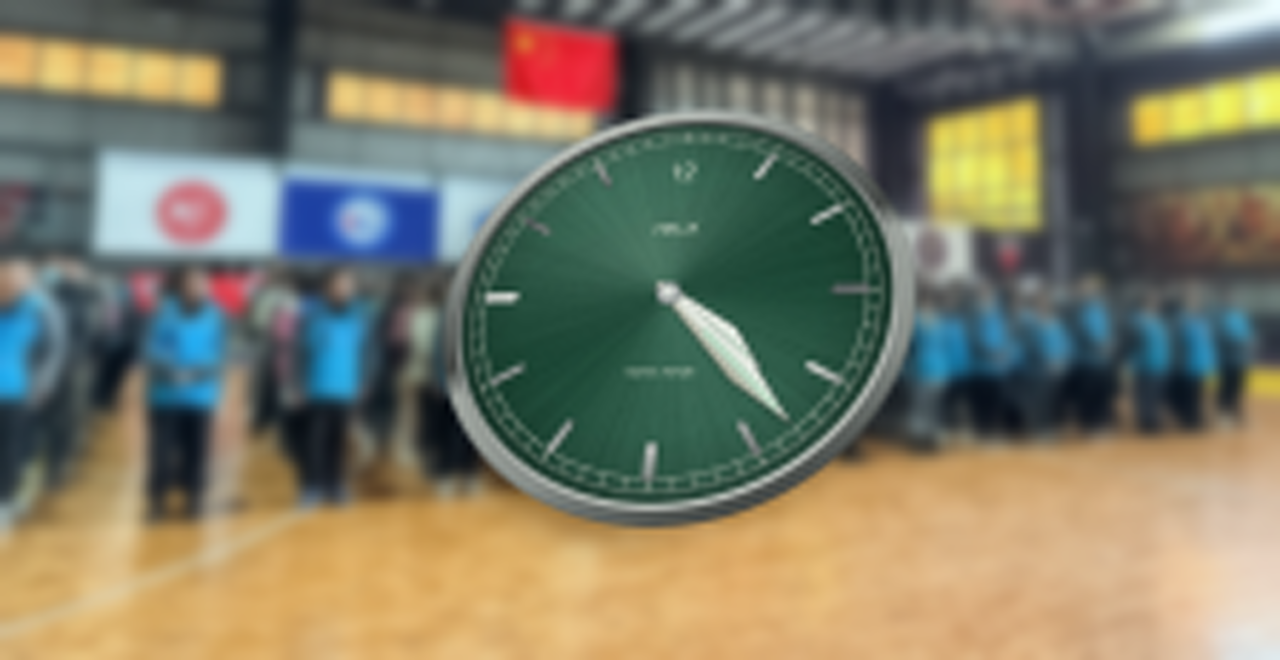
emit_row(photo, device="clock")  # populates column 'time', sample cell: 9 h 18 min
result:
4 h 23 min
